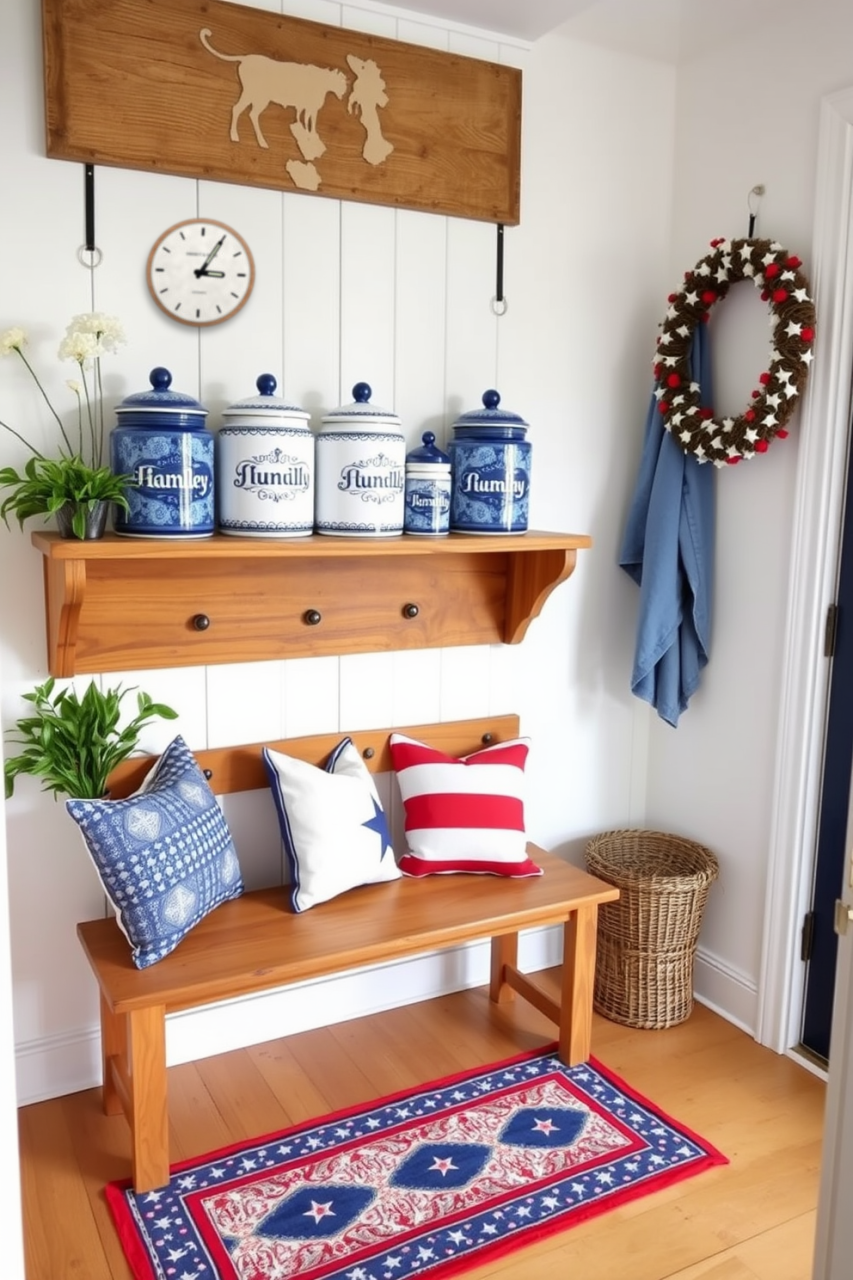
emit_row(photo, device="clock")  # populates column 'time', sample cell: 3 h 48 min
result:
3 h 05 min
